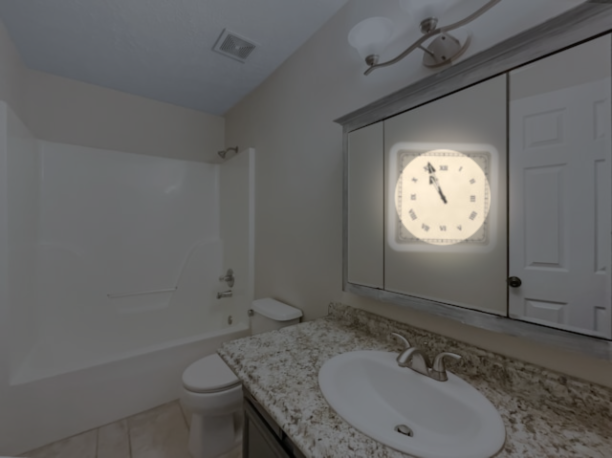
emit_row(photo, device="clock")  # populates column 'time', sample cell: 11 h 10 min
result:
10 h 56 min
